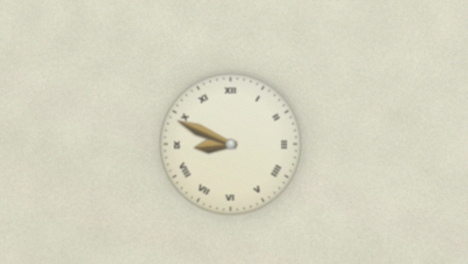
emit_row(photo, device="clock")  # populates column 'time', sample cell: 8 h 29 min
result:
8 h 49 min
